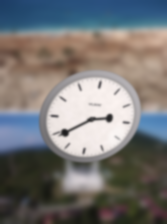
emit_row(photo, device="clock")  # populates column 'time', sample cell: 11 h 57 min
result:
2 h 39 min
